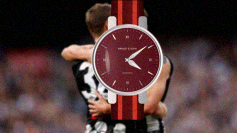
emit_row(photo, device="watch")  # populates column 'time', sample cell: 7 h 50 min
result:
4 h 09 min
